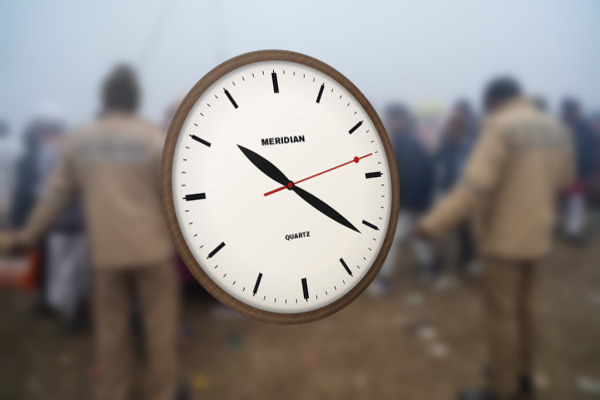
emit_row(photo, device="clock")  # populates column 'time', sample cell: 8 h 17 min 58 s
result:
10 h 21 min 13 s
